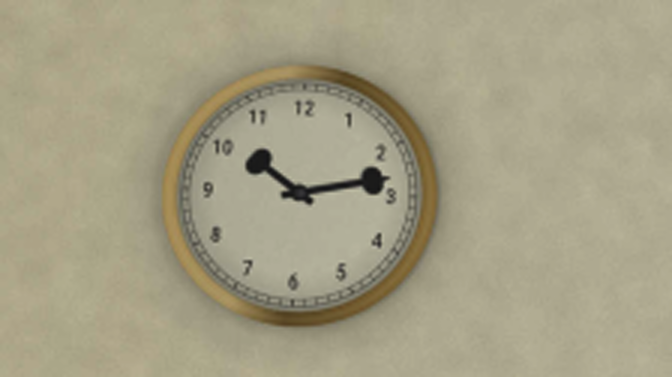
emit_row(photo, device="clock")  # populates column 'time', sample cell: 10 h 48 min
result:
10 h 13 min
